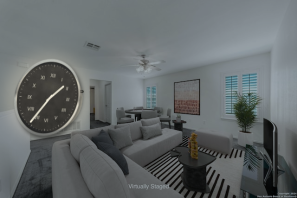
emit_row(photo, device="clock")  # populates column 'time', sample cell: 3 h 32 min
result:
1 h 36 min
